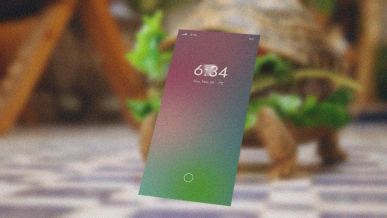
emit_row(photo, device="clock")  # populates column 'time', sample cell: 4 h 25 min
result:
6 h 34 min
